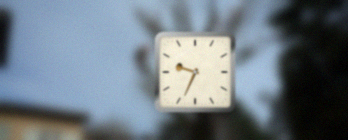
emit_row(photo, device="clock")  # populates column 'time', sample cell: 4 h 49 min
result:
9 h 34 min
